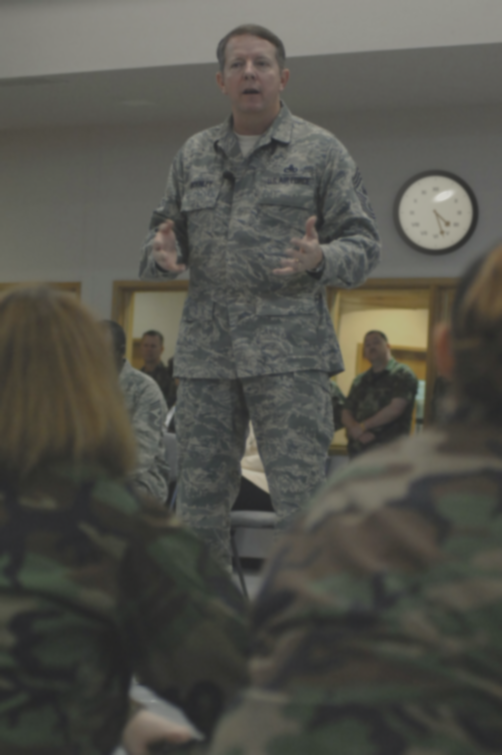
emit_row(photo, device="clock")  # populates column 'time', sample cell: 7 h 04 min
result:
4 h 27 min
